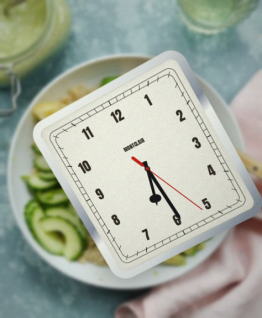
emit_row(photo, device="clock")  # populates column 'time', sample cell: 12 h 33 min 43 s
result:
6 h 29 min 26 s
